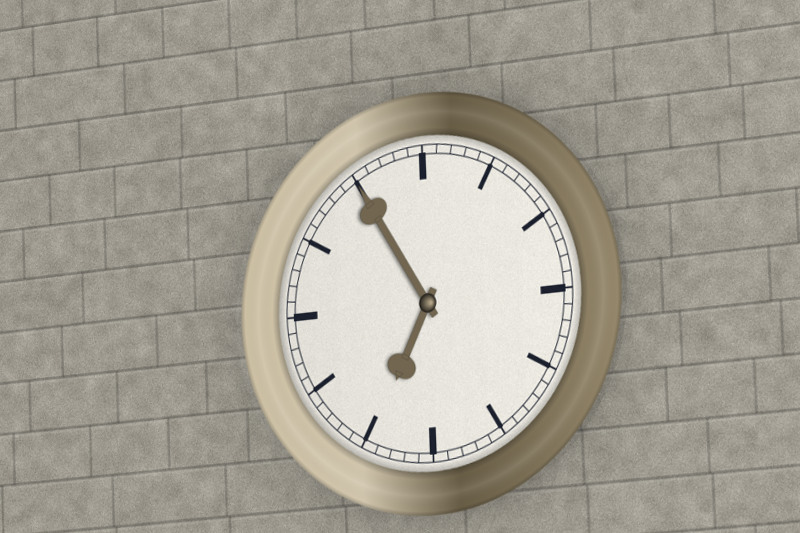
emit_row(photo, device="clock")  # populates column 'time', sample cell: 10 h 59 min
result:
6 h 55 min
